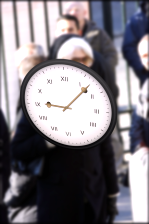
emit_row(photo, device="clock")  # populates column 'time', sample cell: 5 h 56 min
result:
9 h 07 min
